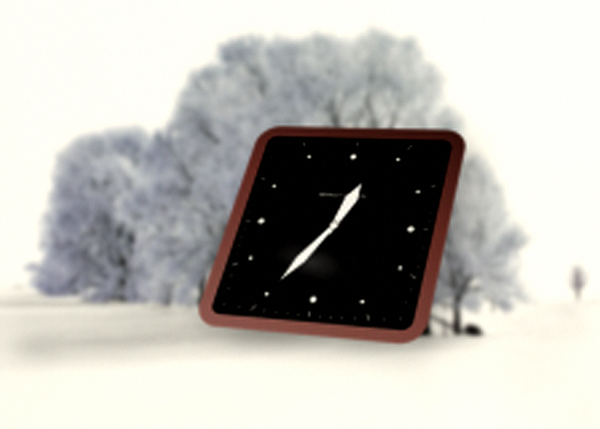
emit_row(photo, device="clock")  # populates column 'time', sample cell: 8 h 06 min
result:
12 h 35 min
